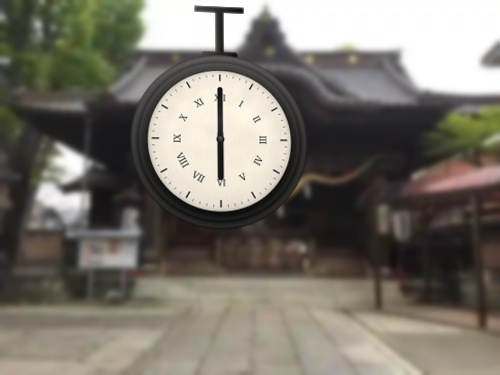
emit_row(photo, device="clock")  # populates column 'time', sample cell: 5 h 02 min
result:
6 h 00 min
